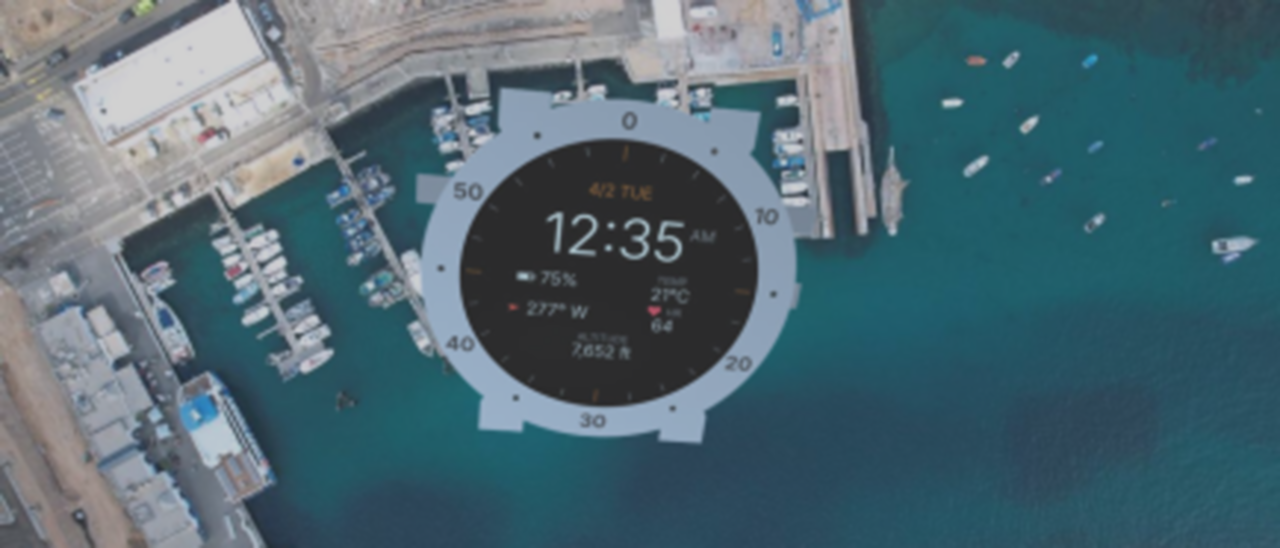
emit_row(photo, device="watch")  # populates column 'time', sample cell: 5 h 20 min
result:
12 h 35 min
